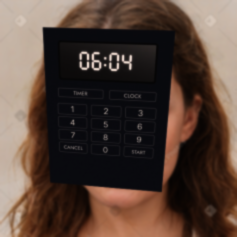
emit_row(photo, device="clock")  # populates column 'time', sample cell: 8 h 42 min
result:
6 h 04 min
